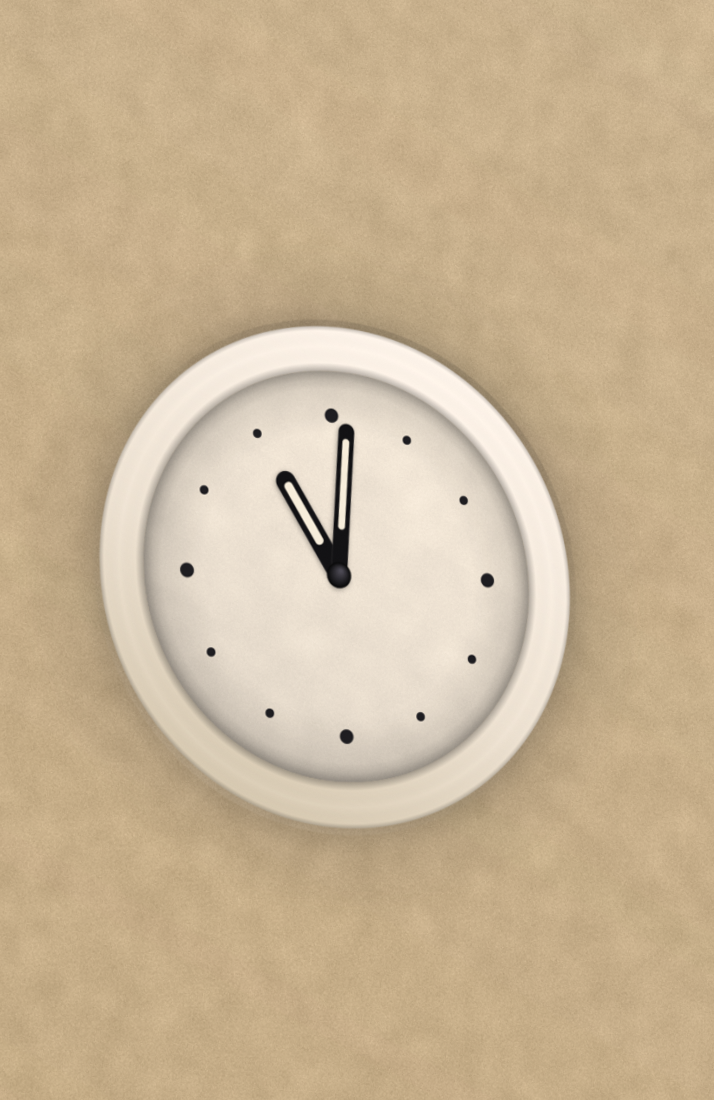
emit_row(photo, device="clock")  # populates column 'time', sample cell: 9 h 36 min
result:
11 h 01 min
